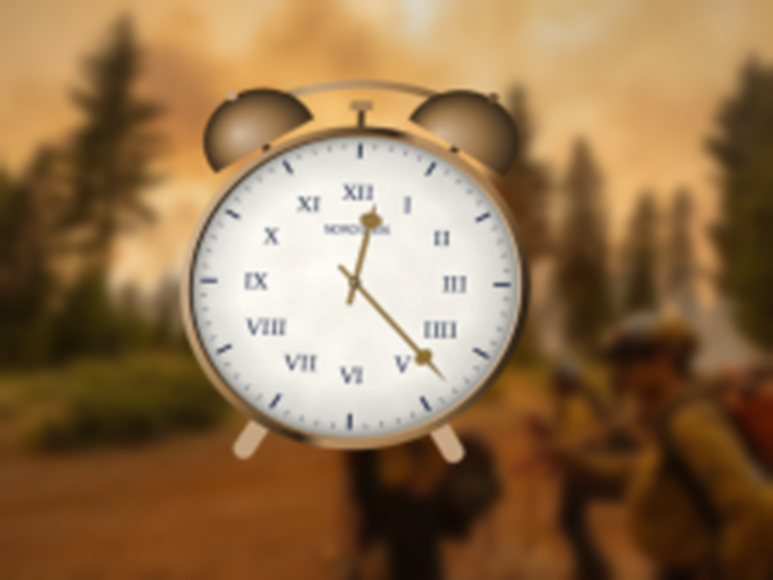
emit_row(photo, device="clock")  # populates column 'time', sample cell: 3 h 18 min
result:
12 h 23 min
